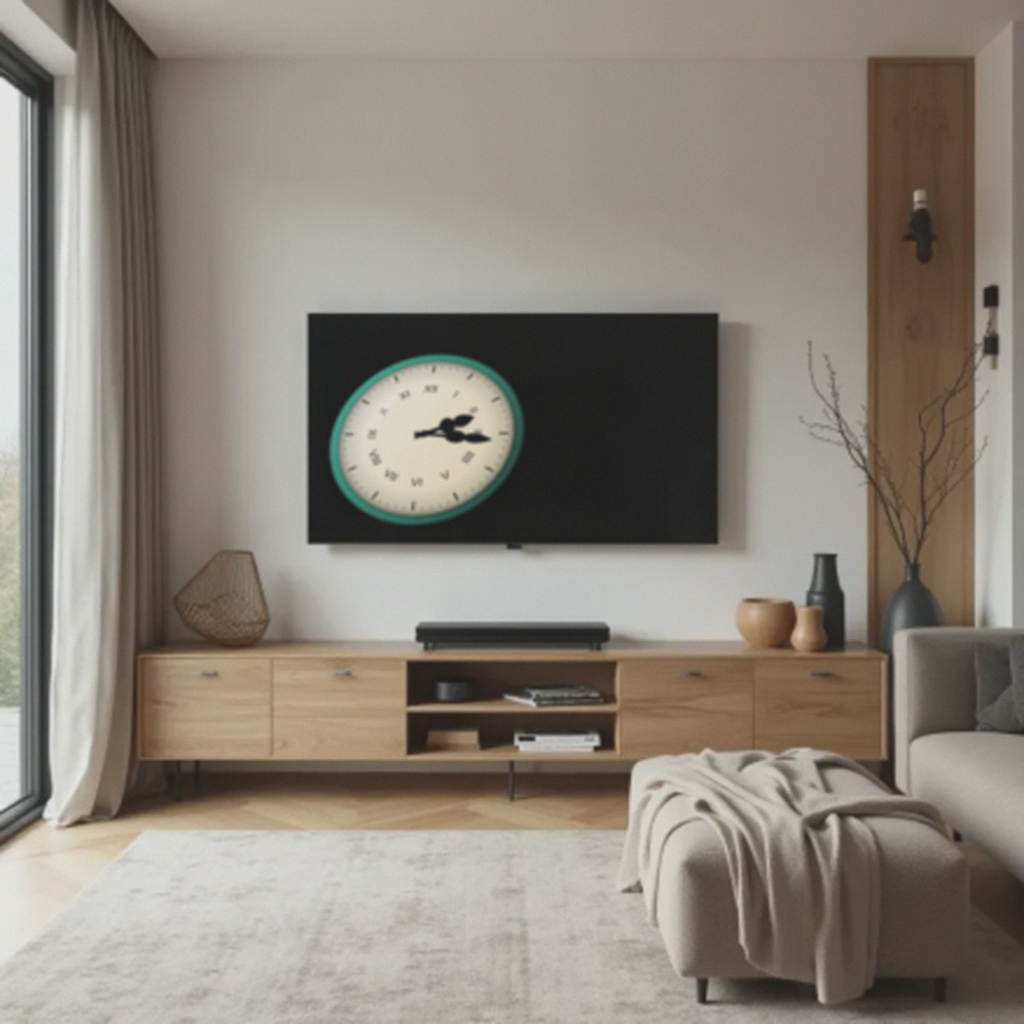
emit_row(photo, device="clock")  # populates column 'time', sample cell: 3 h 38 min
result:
2 h 16 min
